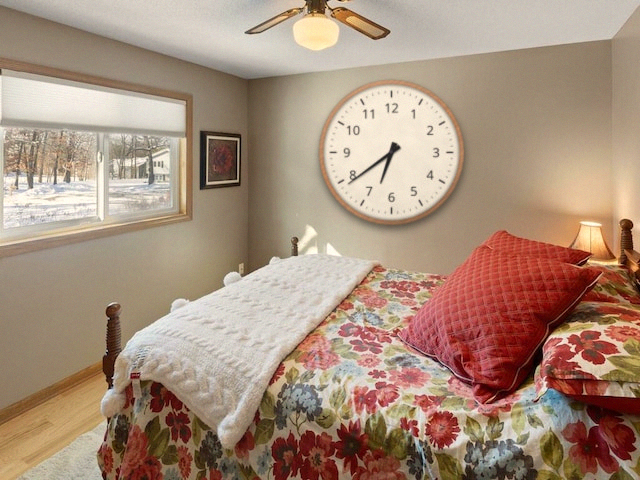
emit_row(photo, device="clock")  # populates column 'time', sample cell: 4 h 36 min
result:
6 h 39 min
